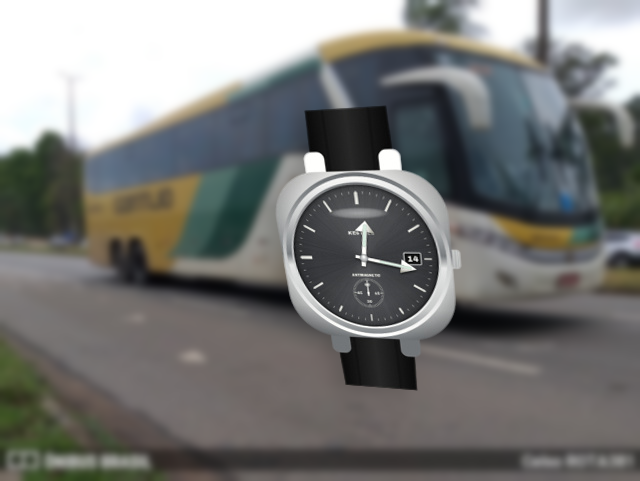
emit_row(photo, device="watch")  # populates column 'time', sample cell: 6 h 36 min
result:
12 h 17 min
